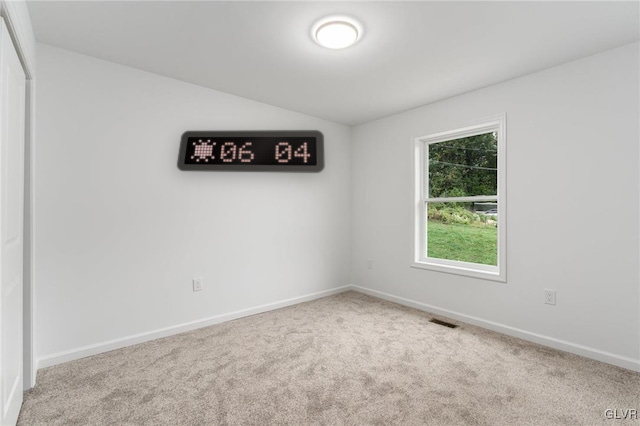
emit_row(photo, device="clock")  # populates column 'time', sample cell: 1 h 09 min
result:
6 h 04 min
